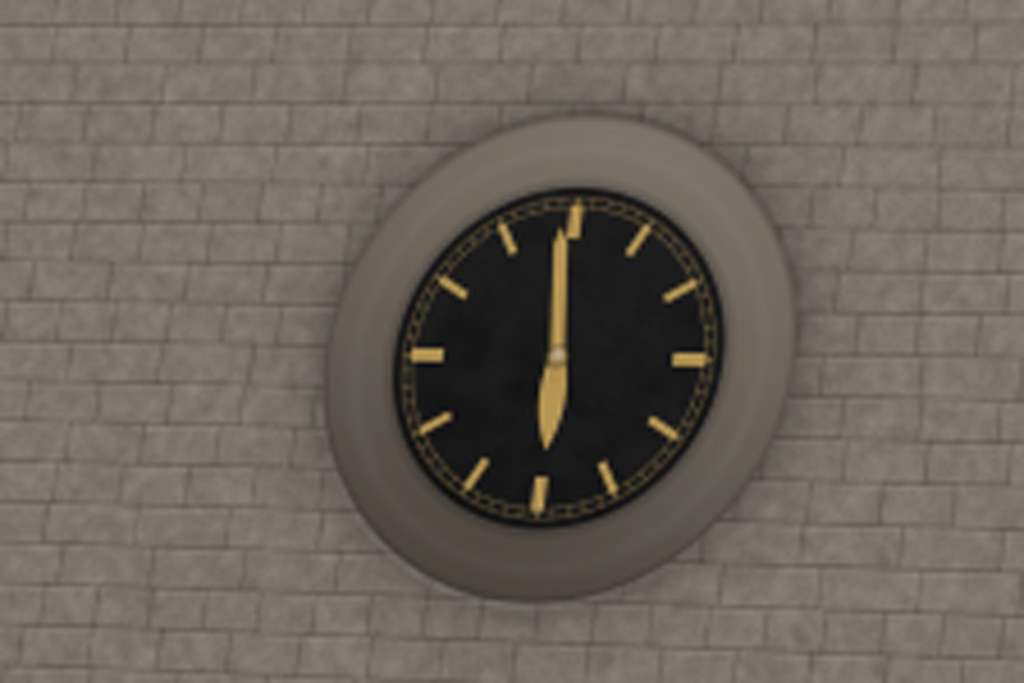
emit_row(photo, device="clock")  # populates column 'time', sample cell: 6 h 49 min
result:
5 h 59 min
